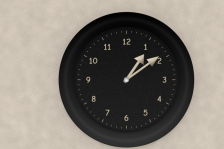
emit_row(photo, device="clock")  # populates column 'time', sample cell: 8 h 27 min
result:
1 h 09 min
